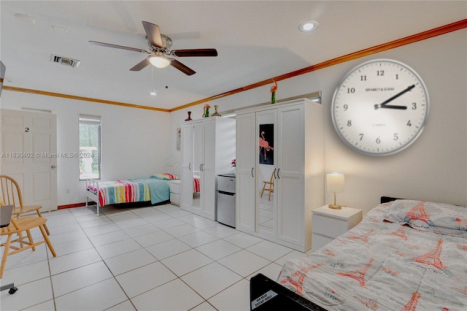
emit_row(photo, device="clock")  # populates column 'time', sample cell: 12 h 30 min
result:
3 h 10 min
